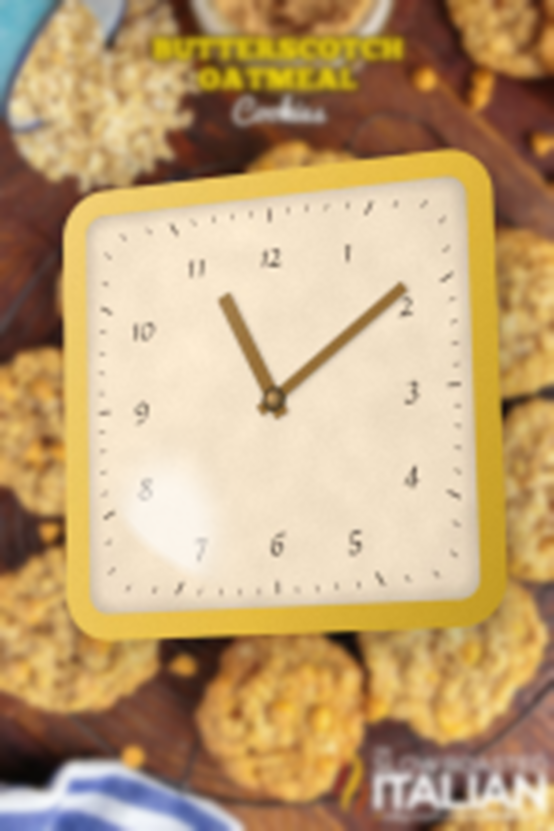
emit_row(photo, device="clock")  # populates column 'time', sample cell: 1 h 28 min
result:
11 h 09 min
